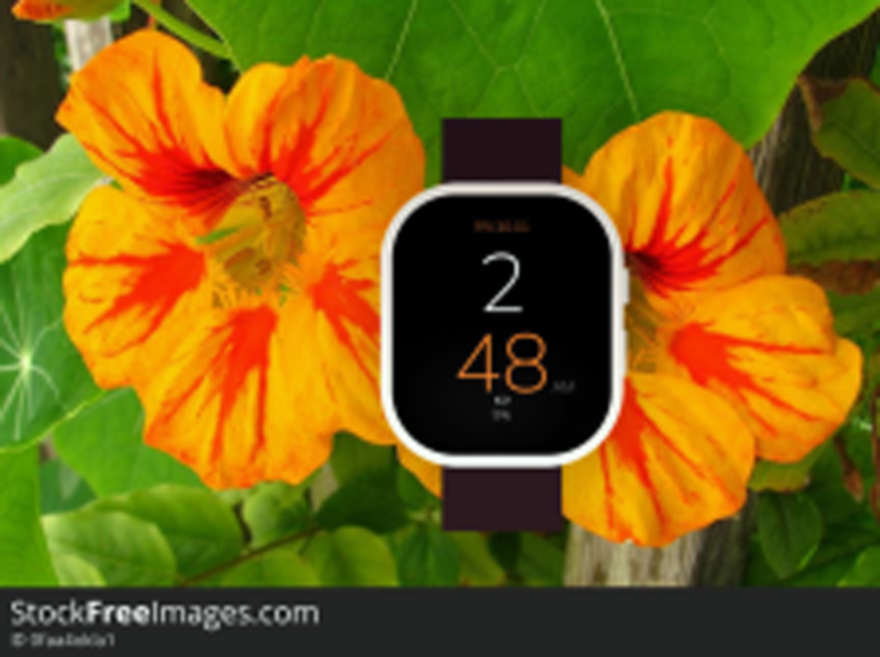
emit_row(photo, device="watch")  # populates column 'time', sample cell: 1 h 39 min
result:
2 h 48 min
